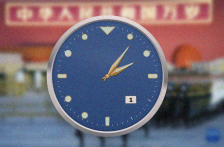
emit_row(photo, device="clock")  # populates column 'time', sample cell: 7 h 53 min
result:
2 h 06 min
